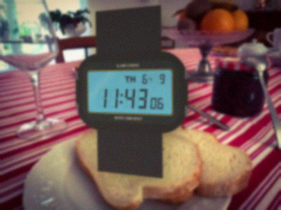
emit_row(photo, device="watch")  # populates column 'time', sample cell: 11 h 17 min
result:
11 h 43 min
